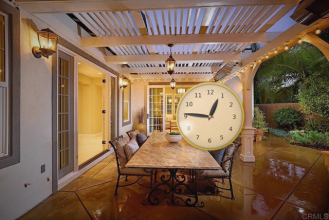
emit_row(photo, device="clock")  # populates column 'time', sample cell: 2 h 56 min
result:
12 h 46 min
